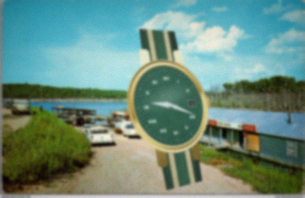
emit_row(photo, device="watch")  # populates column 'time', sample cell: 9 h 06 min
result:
9 h 19 min
